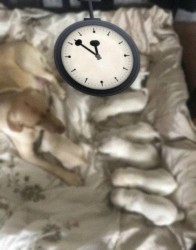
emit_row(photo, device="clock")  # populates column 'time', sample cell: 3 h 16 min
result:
11 h 52 min
